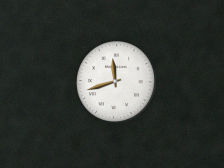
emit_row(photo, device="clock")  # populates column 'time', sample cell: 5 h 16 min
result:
11 h 42 min
